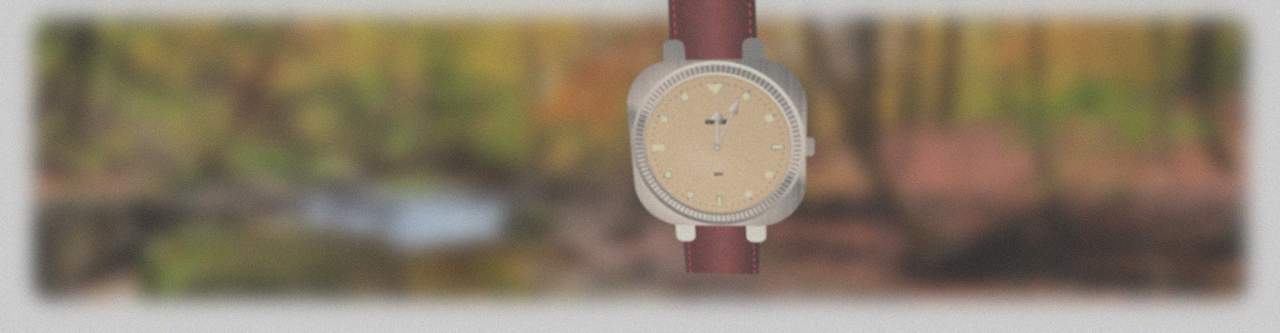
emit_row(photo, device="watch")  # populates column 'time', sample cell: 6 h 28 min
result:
12 h 04 min
